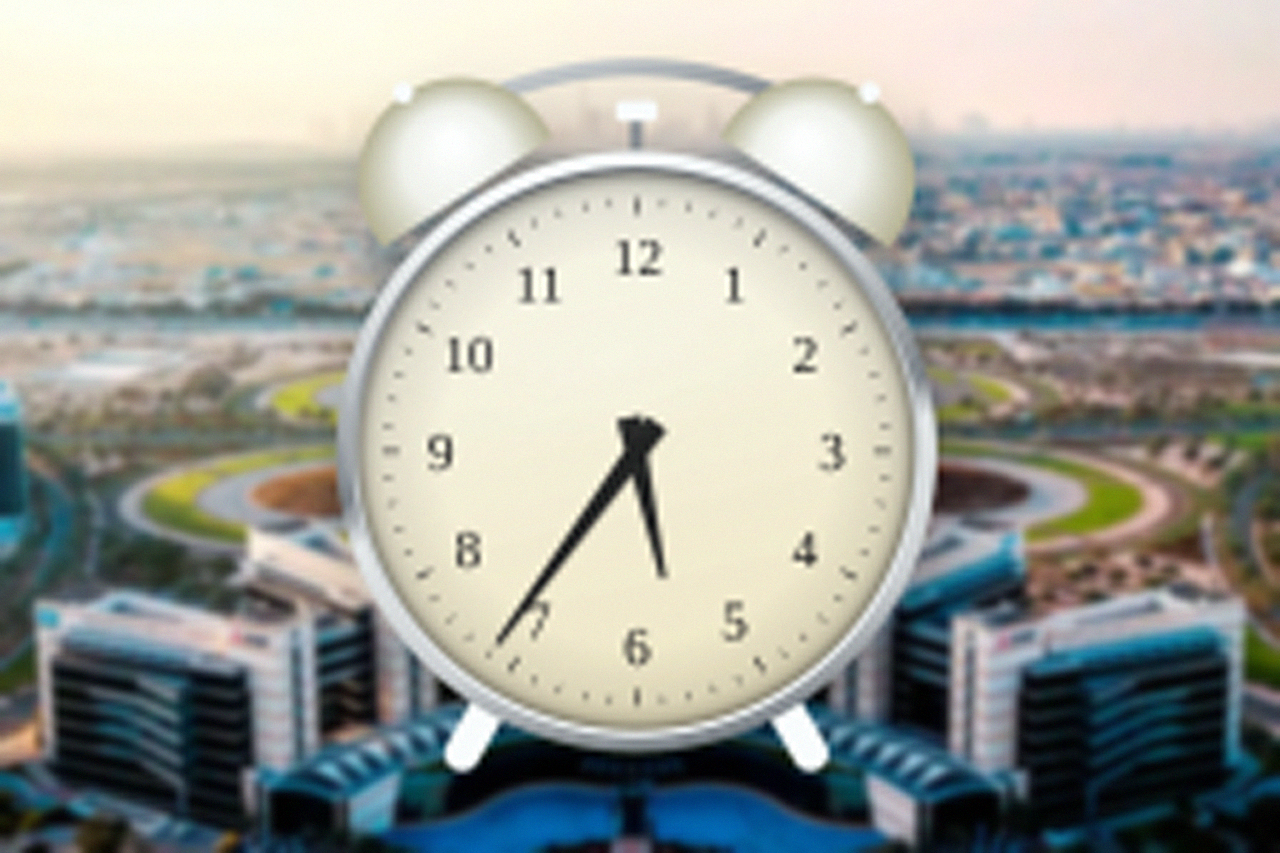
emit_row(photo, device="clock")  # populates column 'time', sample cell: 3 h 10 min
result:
5 h 36 min
